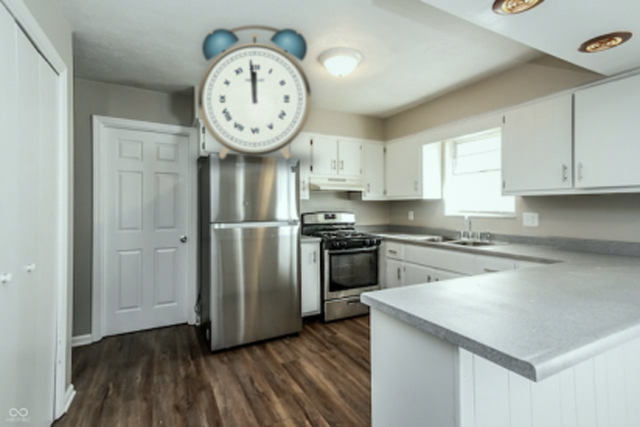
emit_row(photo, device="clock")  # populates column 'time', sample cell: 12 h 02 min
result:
11 h 59 min
